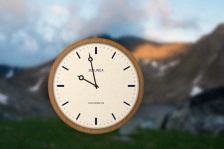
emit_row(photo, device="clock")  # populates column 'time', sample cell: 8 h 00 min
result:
9 h 58 min
